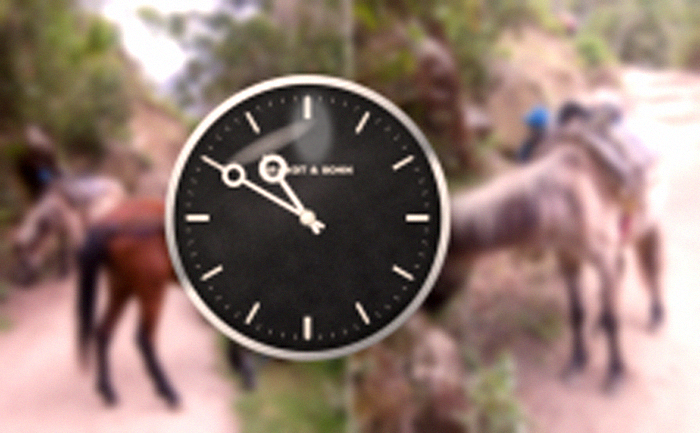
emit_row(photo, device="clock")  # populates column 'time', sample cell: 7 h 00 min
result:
10 h 50 min
